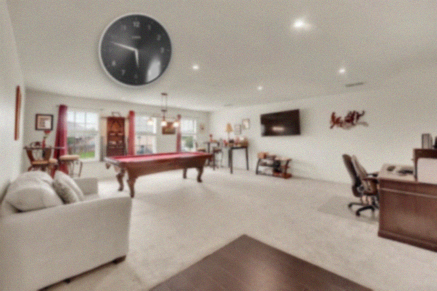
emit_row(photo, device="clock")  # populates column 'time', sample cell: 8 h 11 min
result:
5 h 48 min
